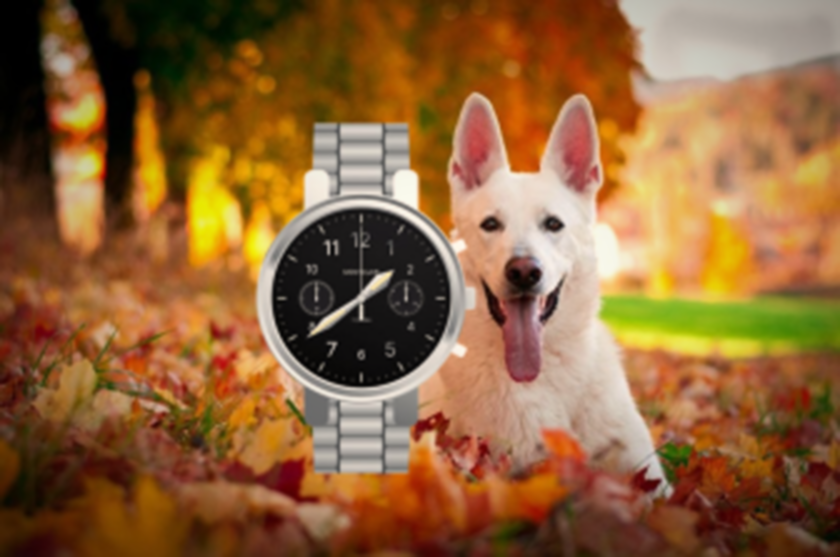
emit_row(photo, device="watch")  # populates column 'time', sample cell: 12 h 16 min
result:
1 h 39 min
